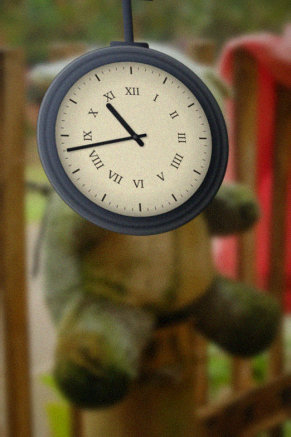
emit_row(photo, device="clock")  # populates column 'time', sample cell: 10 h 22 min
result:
10 h 43 min
